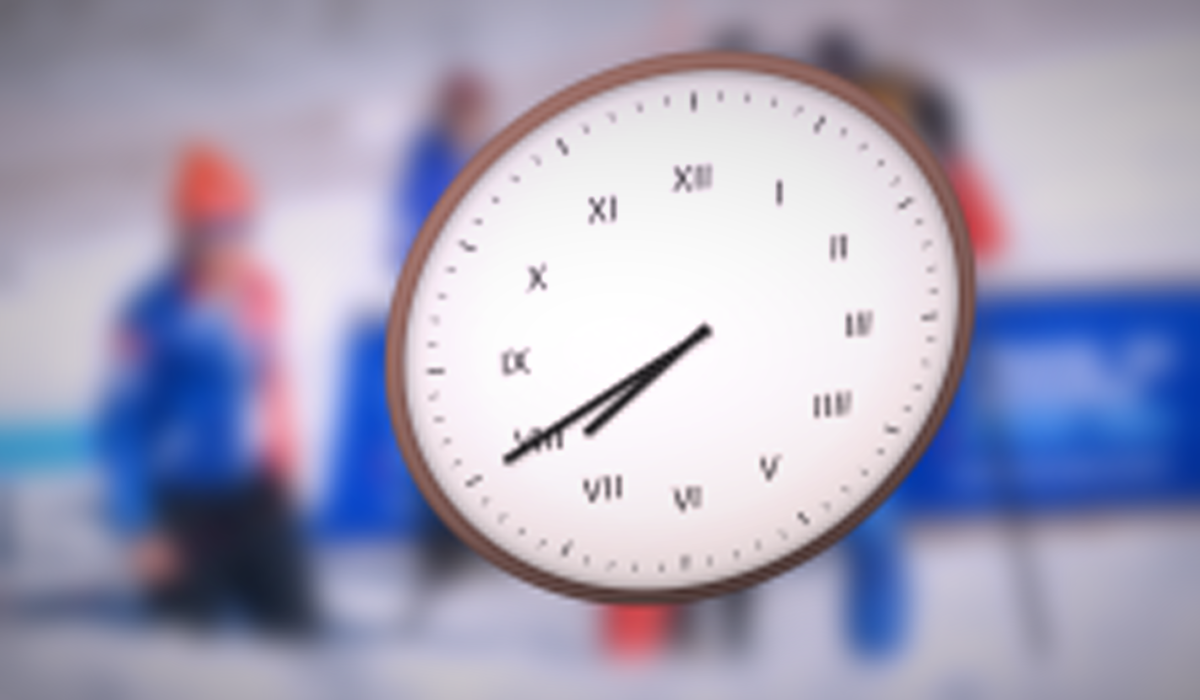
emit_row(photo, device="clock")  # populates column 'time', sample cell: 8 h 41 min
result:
7 h 40 min
